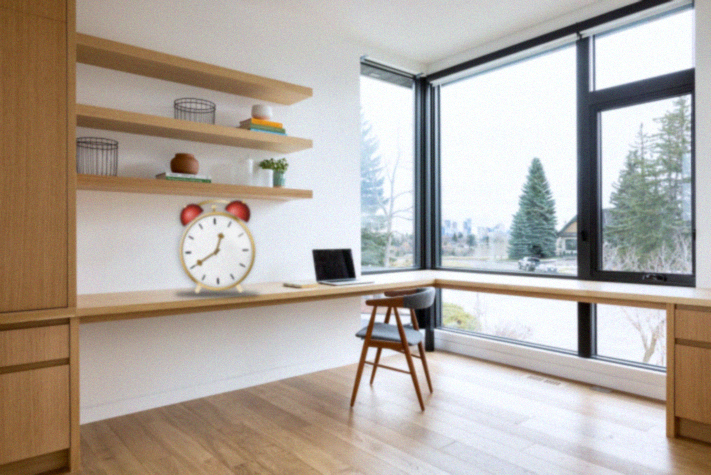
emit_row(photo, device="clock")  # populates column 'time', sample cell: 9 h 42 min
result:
12 h 40 min
